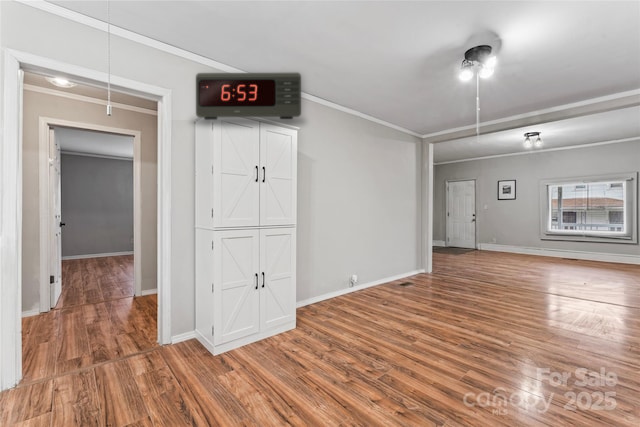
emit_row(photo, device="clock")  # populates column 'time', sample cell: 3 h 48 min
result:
6 h 53 min
